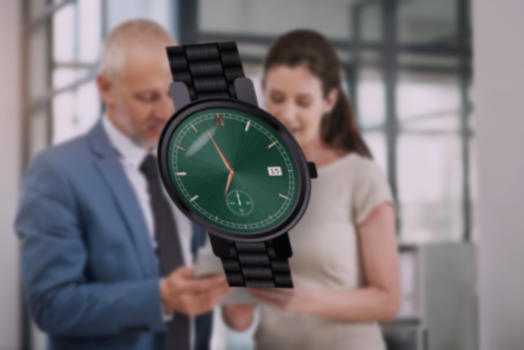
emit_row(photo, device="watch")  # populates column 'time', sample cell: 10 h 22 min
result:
6 h 57 min
